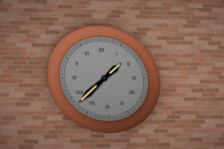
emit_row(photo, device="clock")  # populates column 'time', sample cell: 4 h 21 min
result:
1 h 38 min
